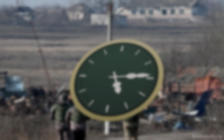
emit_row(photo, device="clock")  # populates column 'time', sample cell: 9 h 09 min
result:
5 h 14 min
